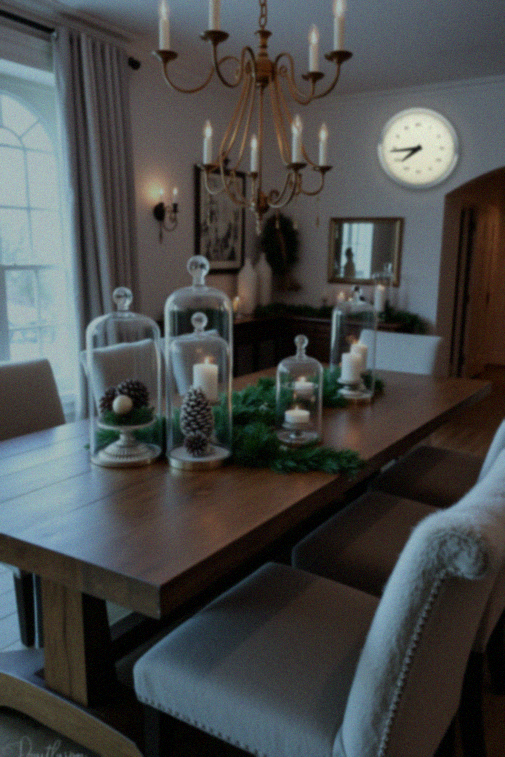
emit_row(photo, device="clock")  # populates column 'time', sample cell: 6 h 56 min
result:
7 h 44 min
